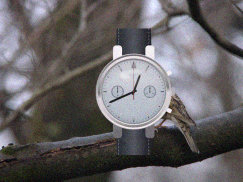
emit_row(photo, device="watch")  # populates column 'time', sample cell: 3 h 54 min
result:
12 h 41 min
